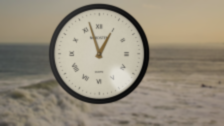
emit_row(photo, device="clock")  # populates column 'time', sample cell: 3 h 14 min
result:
12 h 57 min
